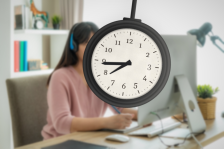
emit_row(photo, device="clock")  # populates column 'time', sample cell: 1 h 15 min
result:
7 h 44 min
